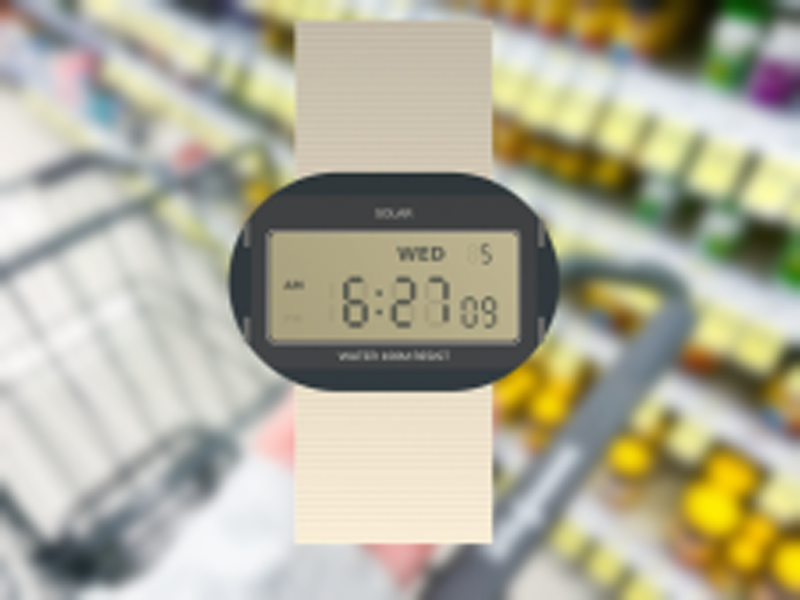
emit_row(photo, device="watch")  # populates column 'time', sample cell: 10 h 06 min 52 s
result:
6 h 27 min 09 s
